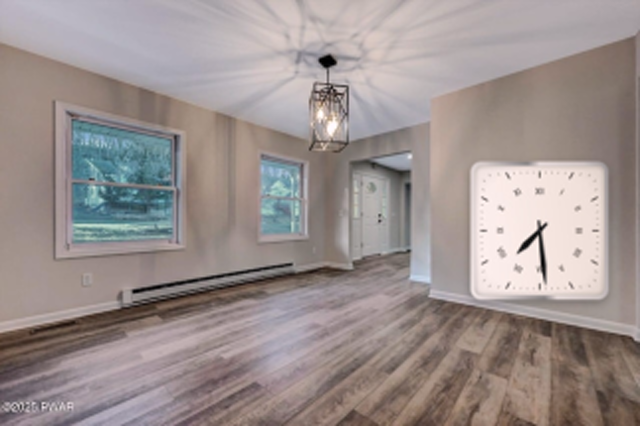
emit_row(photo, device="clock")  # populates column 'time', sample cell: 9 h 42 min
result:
7 h 29 min
